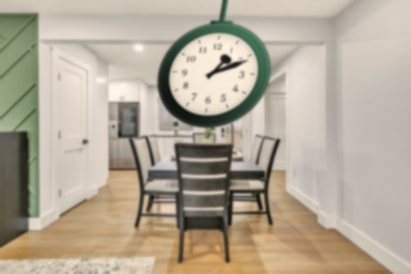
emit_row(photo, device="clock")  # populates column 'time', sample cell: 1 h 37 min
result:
1 h 11 min
